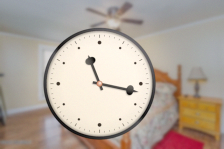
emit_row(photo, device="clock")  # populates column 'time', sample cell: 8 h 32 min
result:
11 h 17 min
